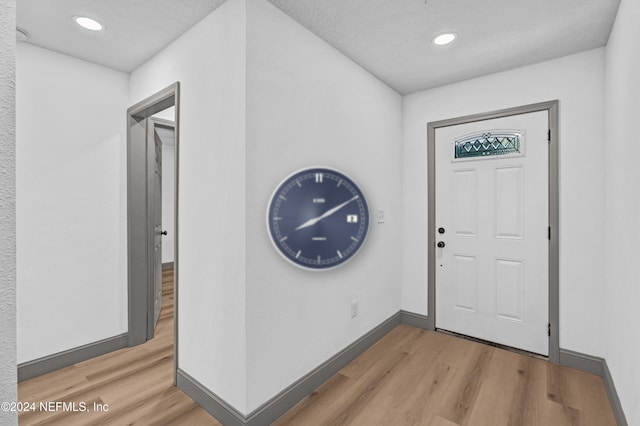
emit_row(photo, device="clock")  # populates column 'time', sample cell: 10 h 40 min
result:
8 h 10 min
